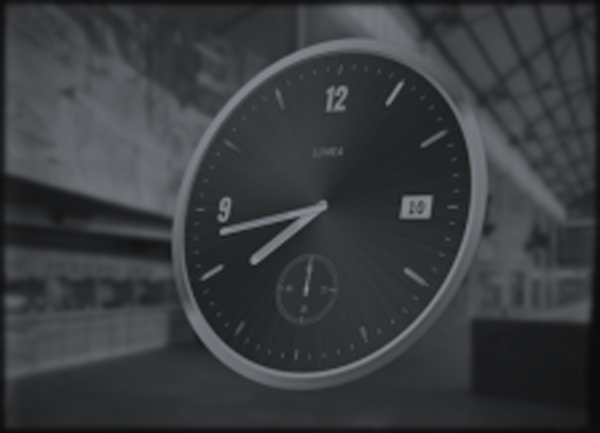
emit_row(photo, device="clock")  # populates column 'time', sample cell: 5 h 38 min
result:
7 h 43 min
